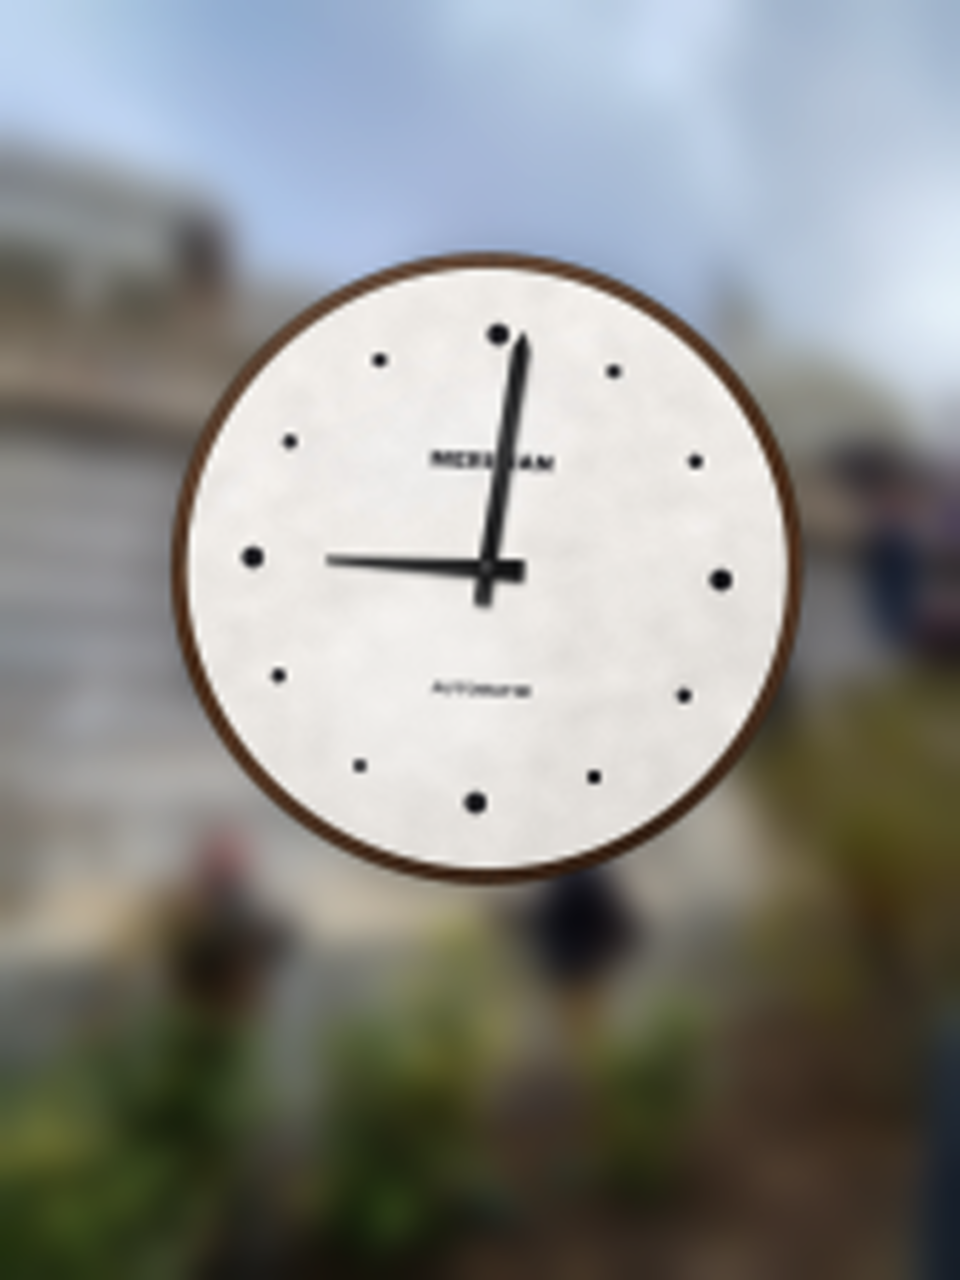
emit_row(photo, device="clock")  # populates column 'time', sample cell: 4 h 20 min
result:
9 h 01 min
